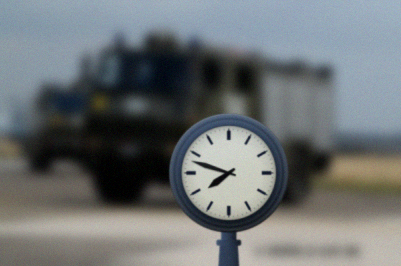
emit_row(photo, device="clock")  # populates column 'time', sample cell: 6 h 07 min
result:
7 h 48 min
